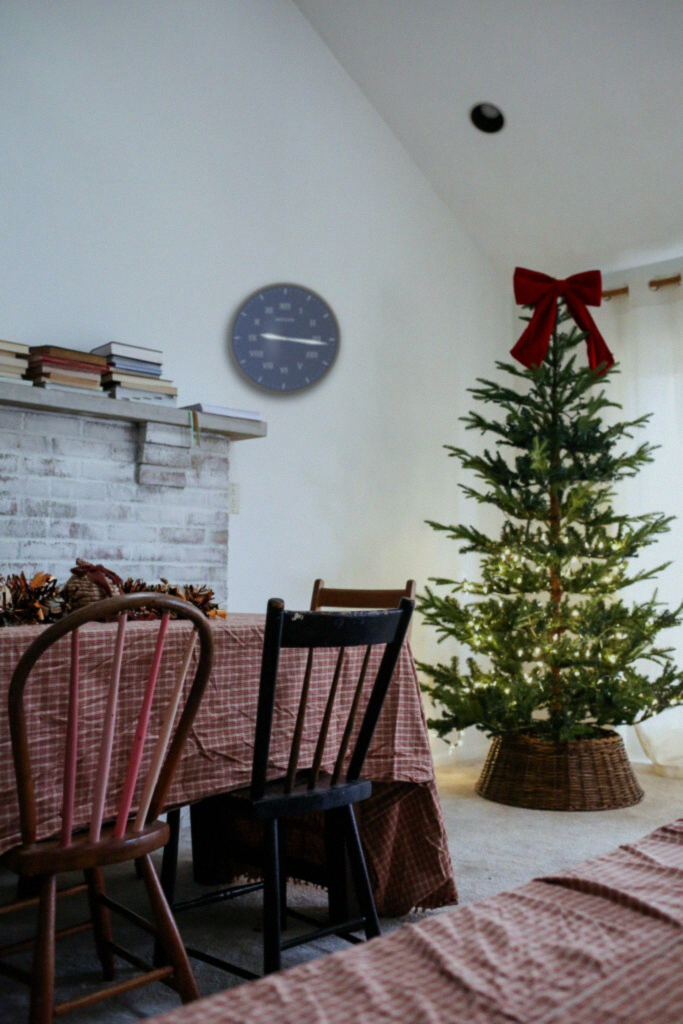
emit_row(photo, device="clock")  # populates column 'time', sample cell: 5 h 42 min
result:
9 h 16 min
